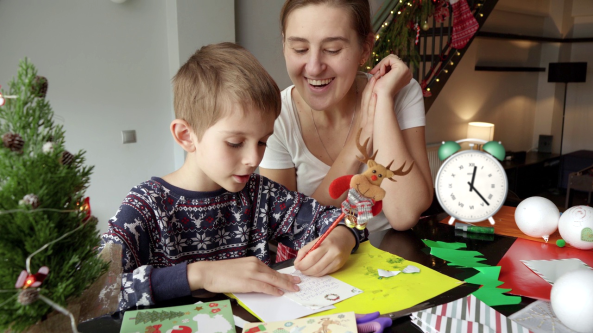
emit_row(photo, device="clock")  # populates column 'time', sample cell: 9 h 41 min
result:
12 h 23 min
